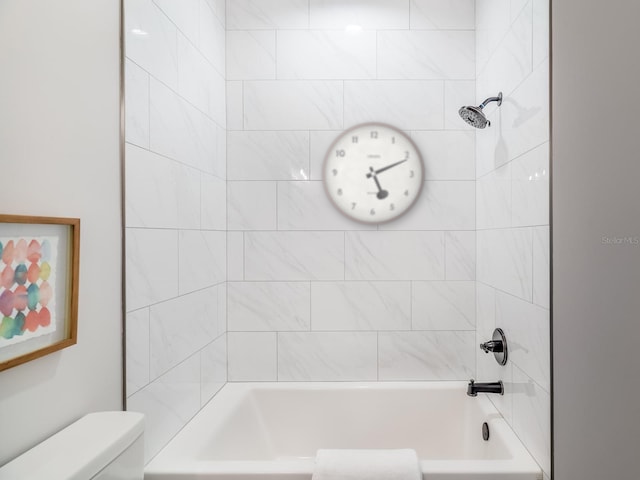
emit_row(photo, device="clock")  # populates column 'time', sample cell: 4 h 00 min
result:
5 h 11 min
